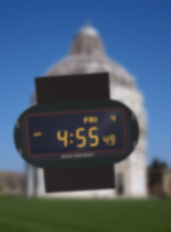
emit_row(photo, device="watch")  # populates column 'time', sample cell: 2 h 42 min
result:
4 h 55 min
